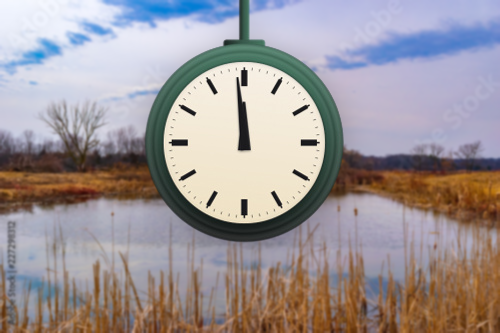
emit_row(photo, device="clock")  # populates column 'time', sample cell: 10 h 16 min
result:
11 h 59 min
